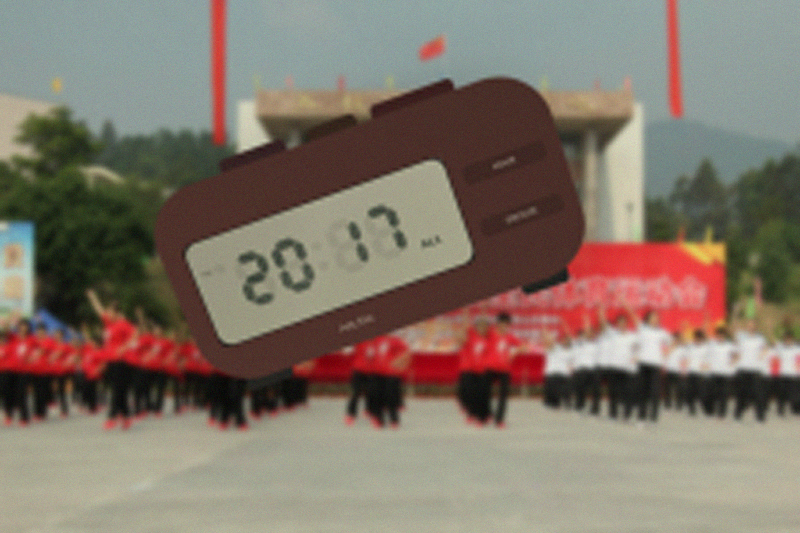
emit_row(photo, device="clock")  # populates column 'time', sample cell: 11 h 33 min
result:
20 h 17 min
